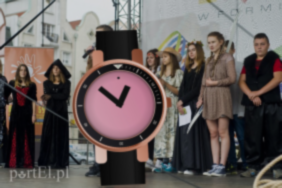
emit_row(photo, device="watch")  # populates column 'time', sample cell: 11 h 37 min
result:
12 h 52 min
